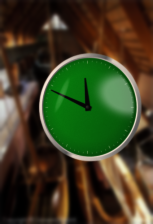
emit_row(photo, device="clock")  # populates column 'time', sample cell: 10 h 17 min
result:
11 h 49 min
